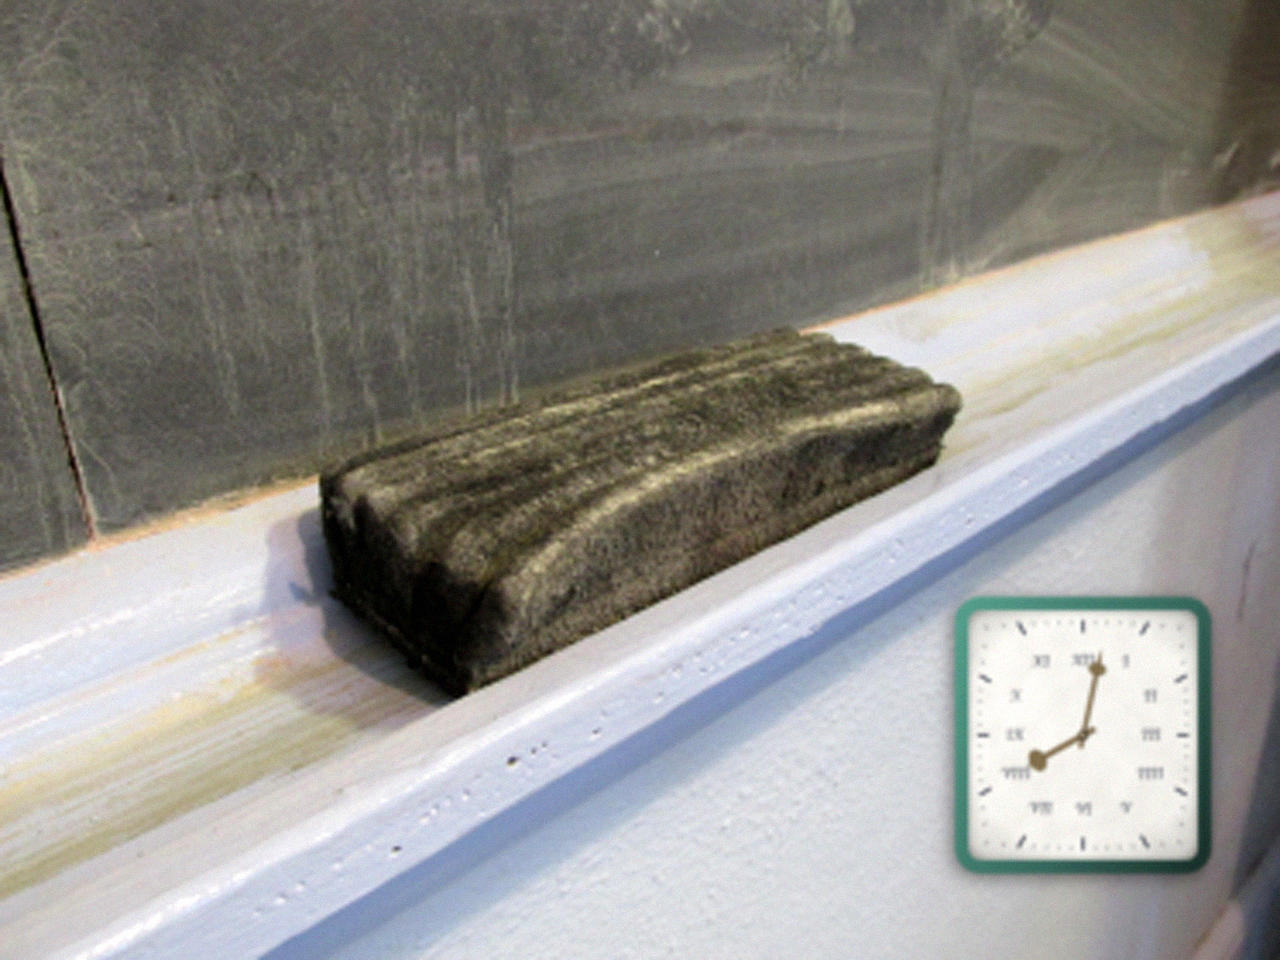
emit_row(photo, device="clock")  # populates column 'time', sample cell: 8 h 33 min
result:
8 h 02 min
